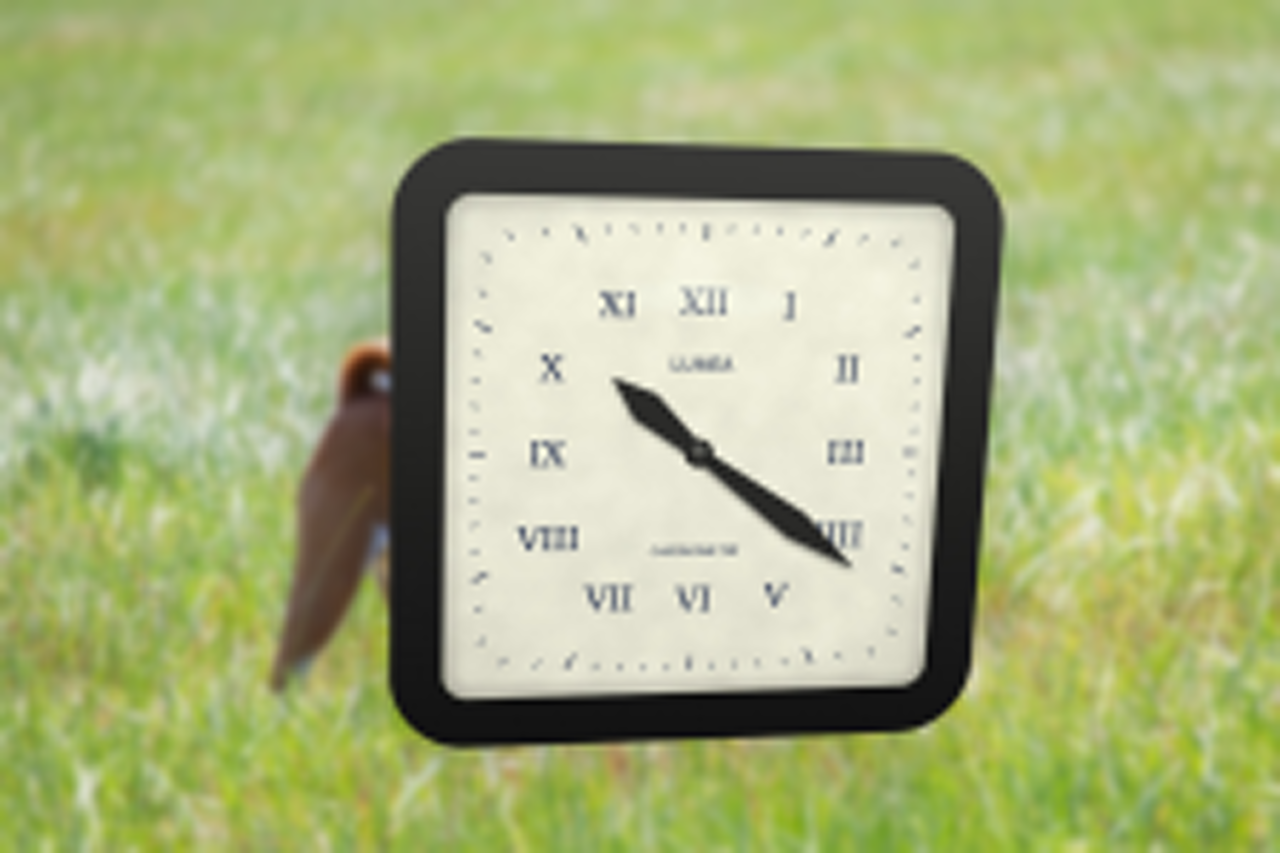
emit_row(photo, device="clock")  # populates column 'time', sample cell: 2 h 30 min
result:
10 h 21 min
